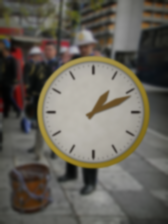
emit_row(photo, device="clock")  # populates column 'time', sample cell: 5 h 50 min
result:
1 h 11 min
